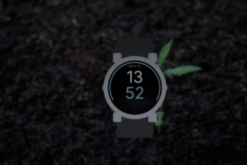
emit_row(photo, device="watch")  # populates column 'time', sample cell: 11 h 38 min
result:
13 h 52 min
